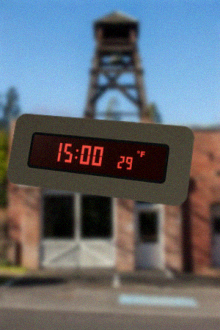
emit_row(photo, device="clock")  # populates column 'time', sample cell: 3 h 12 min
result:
15 h 00 min
